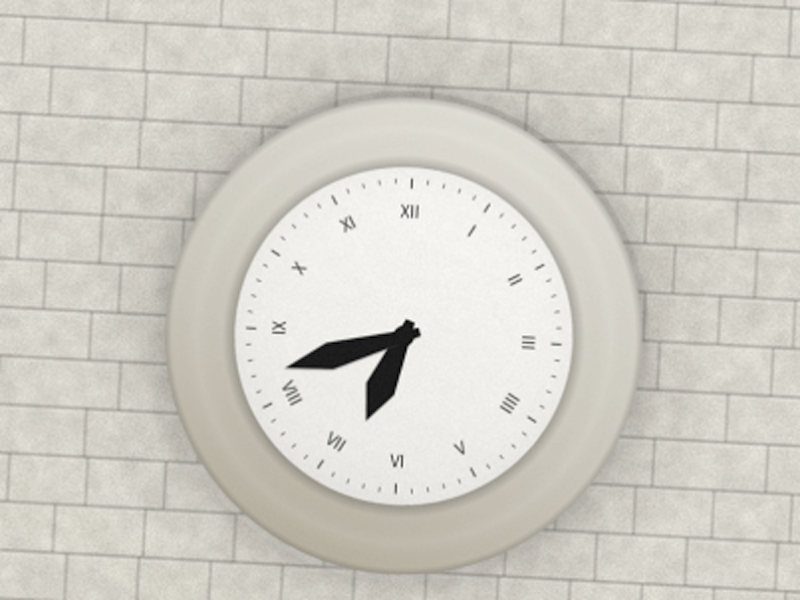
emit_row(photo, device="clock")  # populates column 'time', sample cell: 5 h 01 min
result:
6 h 42 min
